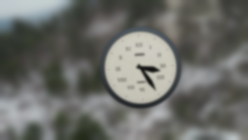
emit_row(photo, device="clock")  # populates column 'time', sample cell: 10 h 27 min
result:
3 h 25 min
